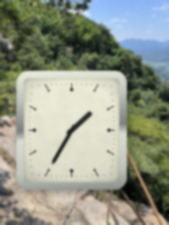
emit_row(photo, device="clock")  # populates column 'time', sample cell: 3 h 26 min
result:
1 h 35 min
